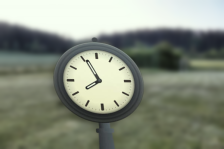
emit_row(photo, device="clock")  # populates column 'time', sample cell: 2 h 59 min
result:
7 h 56 min
